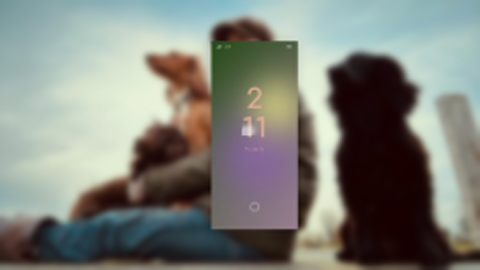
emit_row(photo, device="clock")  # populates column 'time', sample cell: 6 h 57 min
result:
2 h 11 min
